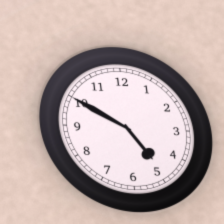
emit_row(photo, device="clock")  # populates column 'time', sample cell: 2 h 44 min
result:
4 h 50 min
